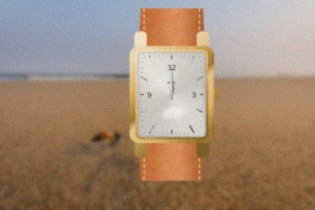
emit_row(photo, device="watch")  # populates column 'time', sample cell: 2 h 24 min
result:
12 h 00 min
